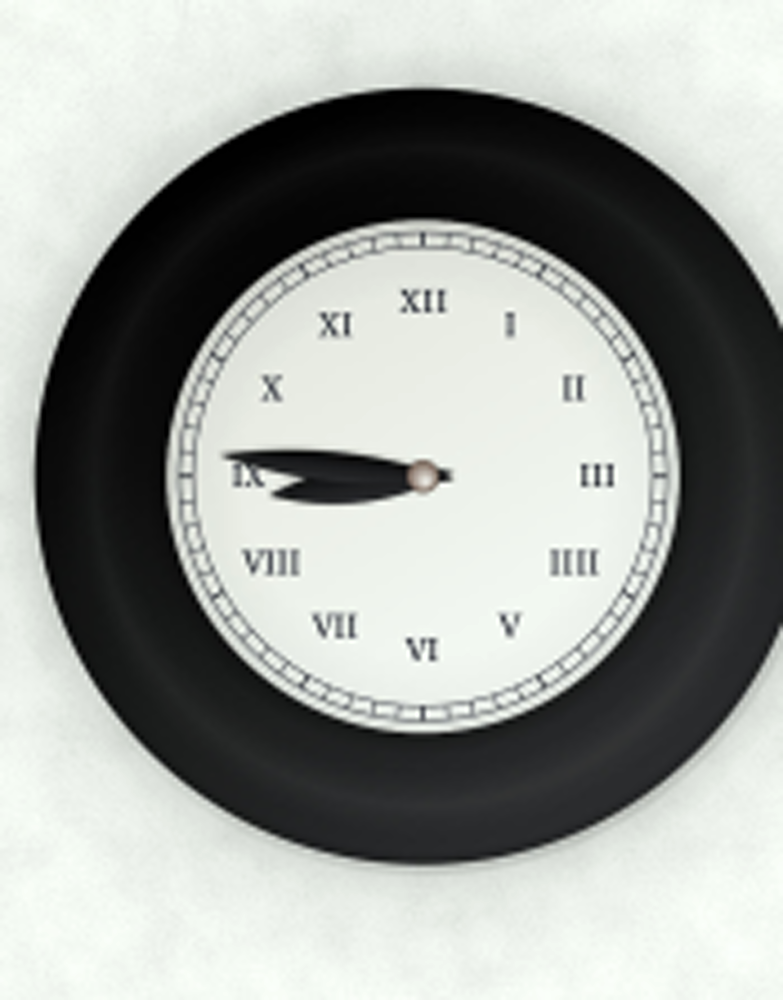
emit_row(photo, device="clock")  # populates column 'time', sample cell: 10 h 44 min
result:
8 h 46 min
